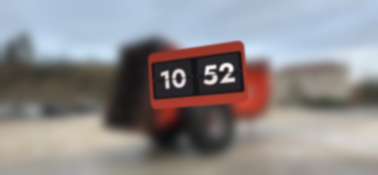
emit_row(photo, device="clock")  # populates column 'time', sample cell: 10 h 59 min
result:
10 h 52 min
